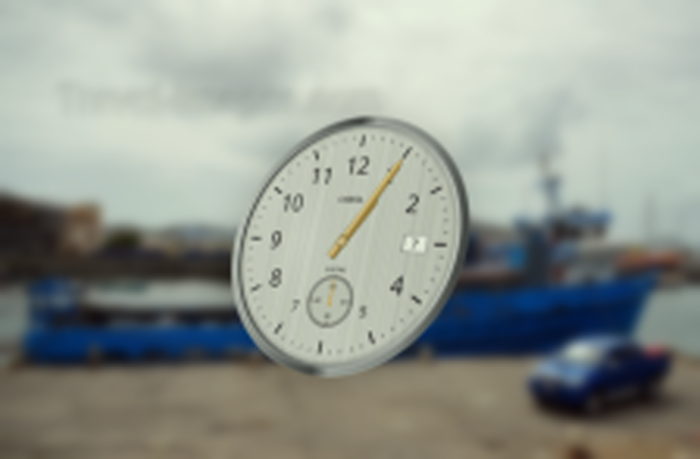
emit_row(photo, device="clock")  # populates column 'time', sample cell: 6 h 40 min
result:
1 h 05 min
